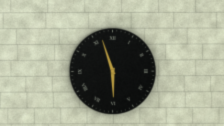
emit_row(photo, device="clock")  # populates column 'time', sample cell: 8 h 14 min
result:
5 h 57 min
